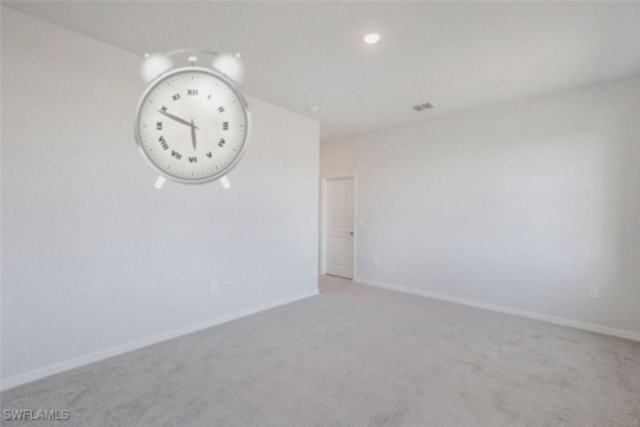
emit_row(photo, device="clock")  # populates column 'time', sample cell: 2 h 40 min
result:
5 h 49 min
